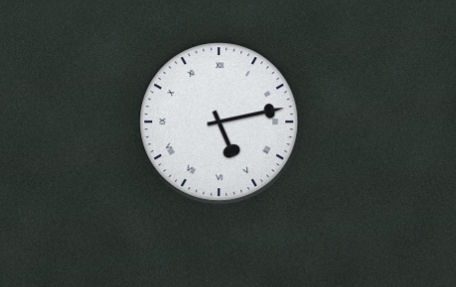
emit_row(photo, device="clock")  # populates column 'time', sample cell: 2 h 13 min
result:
5 h 13 min
